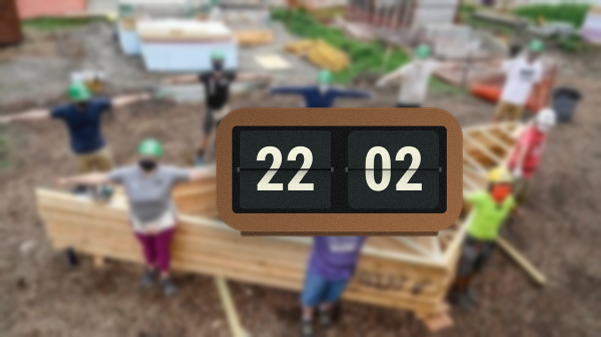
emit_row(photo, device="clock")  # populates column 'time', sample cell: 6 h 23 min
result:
22 h 02 min
